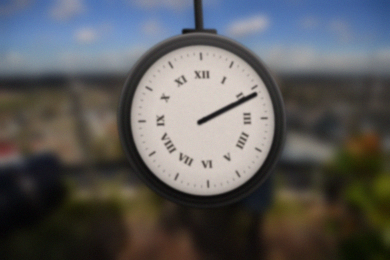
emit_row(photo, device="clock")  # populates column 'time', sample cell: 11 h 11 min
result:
2 h 11 min
